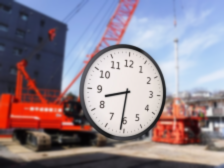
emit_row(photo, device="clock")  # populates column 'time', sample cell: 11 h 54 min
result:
8 h 31 min
